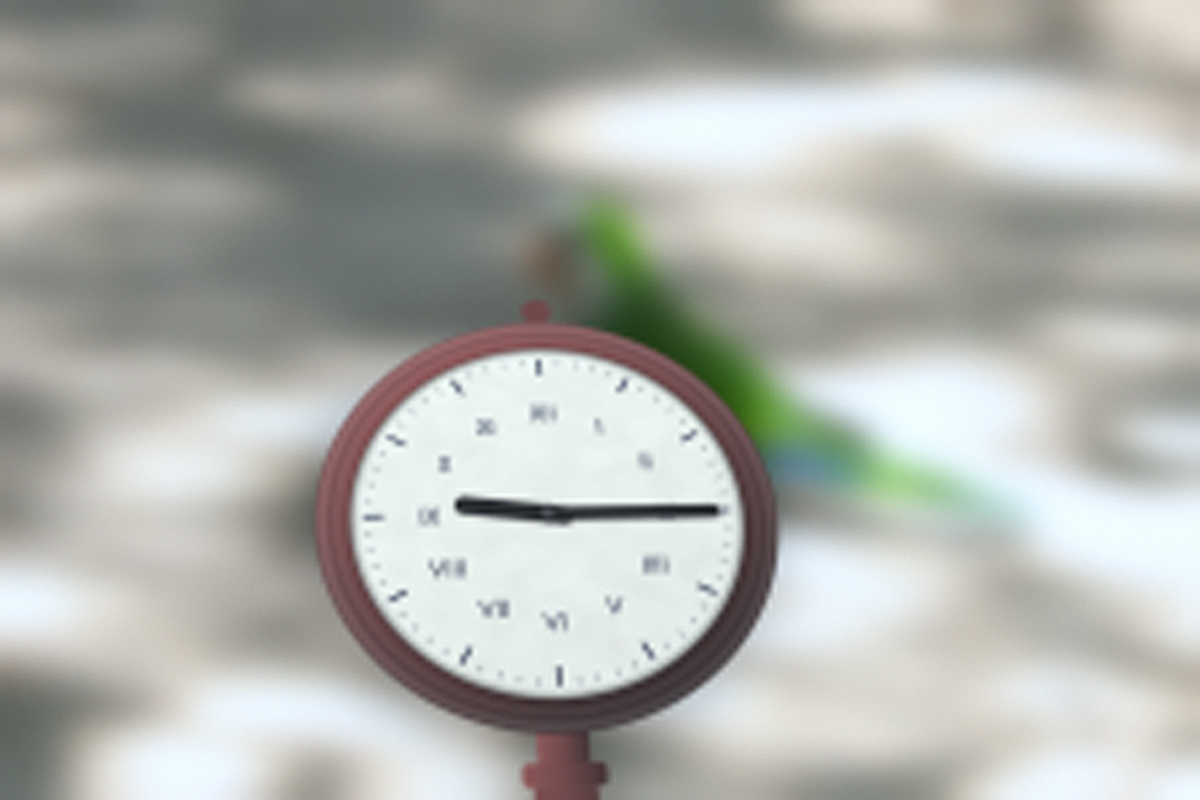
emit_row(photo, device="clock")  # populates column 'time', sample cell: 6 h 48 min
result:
9 h 15 min
